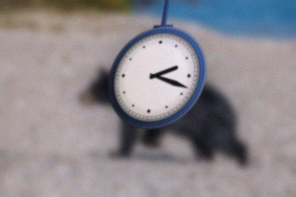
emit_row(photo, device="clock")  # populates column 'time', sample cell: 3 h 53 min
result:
2 h 18 min
